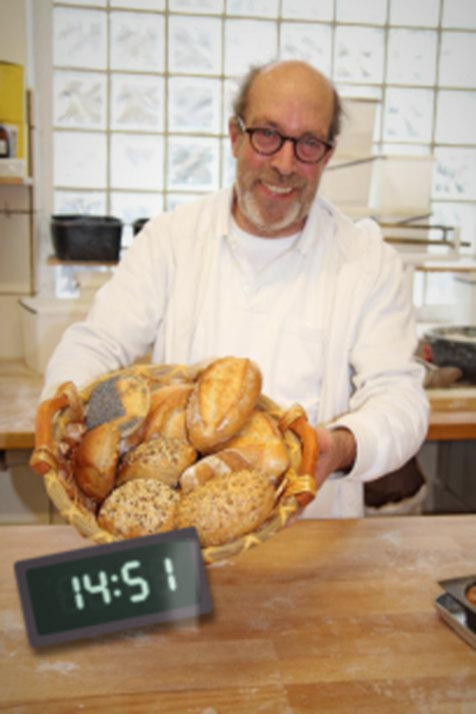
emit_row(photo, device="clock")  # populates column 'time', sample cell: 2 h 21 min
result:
14 h 51 min
